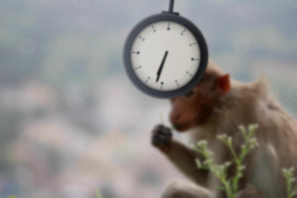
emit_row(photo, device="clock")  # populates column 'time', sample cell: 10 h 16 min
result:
6 h 32 min
